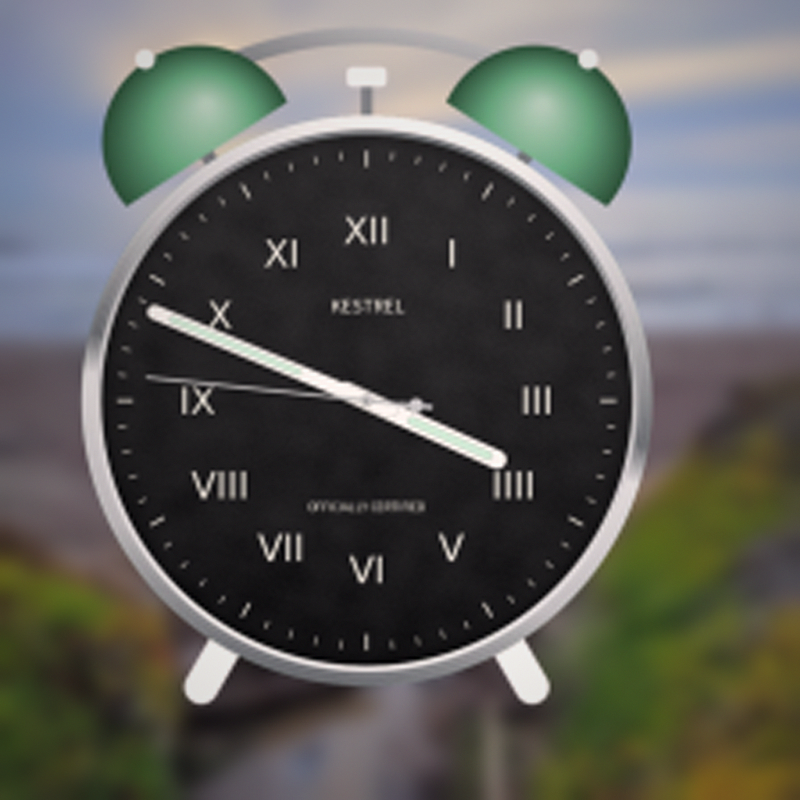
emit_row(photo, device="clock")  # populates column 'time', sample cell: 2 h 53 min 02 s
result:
3 h 48 min 46 s
